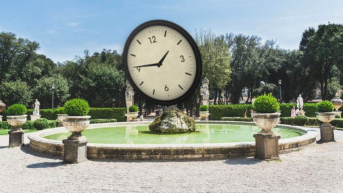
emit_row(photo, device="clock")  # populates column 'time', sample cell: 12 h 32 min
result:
1 h 46 min
